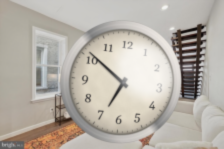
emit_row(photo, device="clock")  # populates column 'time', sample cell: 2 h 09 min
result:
6 h 51 min
